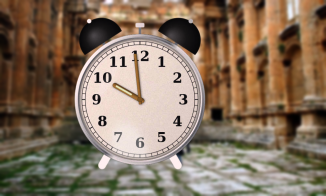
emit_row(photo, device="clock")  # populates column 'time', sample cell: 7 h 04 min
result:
9 h 59 min
